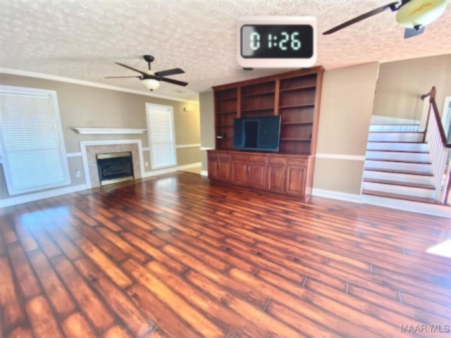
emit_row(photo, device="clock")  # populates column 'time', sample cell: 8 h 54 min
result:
1 h 26 min
